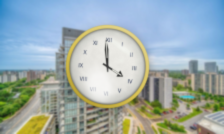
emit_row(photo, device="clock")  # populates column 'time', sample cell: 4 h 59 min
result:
3 h 59 min
